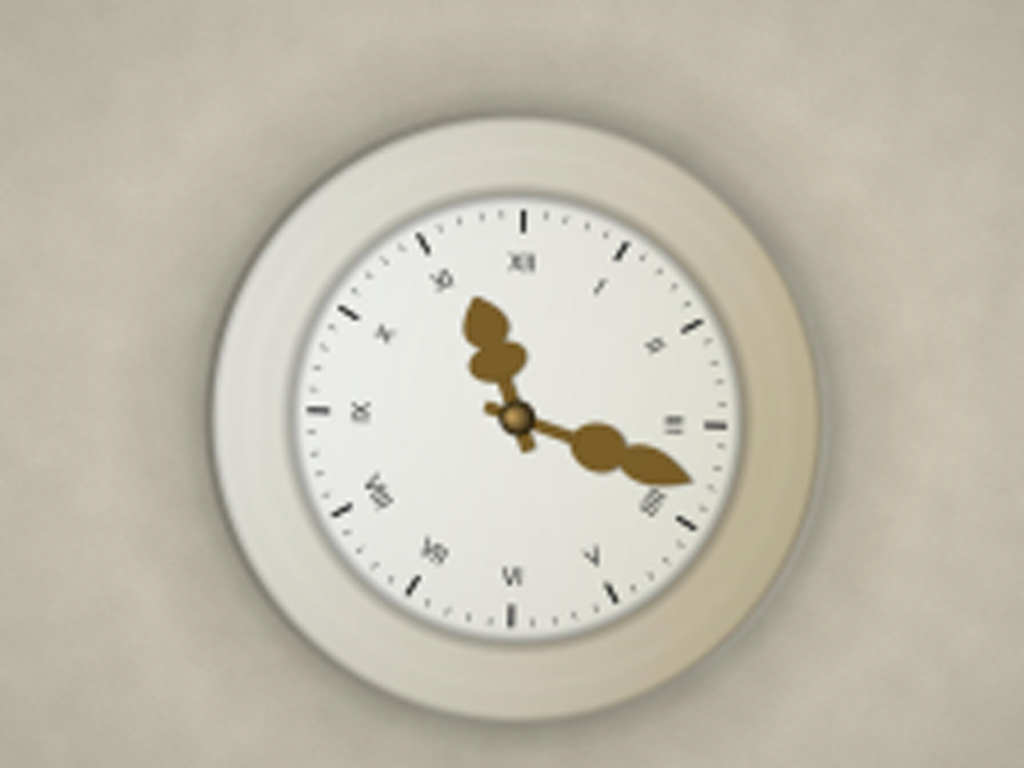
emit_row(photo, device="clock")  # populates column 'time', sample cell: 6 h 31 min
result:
11 h 18 min
